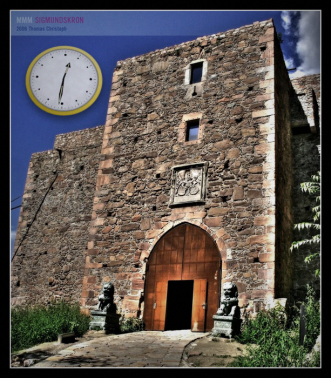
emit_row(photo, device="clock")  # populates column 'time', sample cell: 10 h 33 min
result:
12 h 31 min
